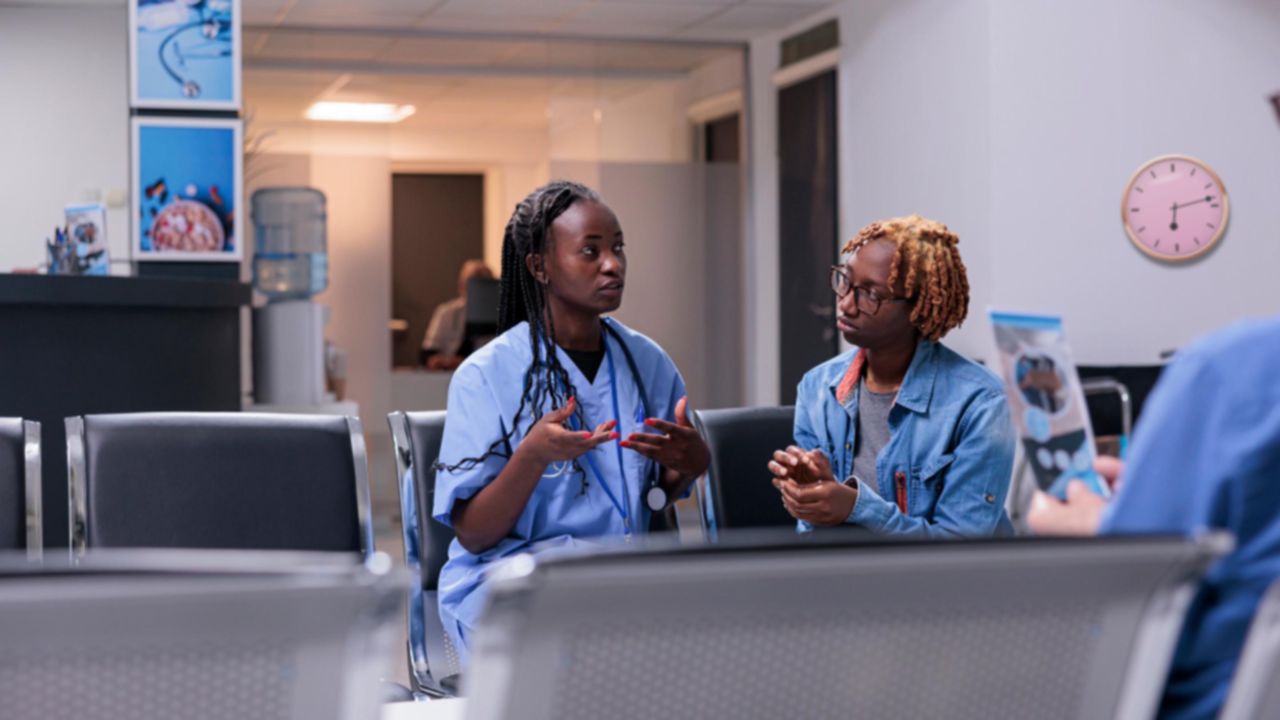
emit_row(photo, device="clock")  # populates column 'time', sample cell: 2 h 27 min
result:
6 h 13 min
